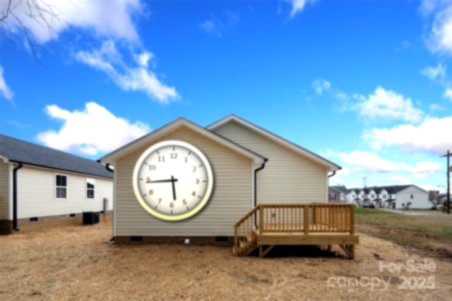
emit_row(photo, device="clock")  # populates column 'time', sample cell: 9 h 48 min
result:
5 h 44 min
